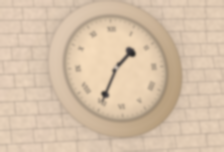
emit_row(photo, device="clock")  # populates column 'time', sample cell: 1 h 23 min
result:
1 h 35 min
